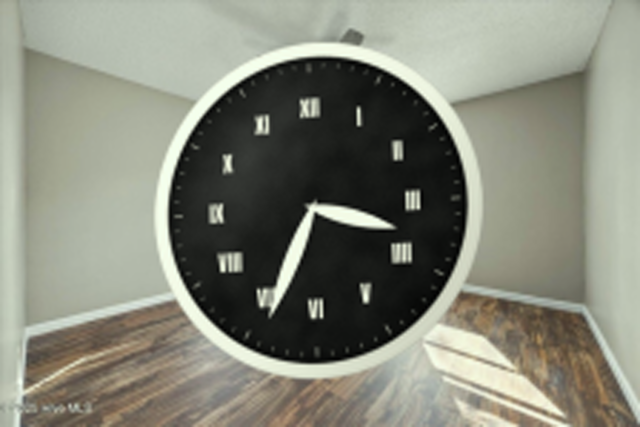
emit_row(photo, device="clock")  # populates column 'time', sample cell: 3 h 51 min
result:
3 h 34 min
